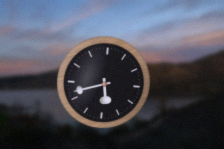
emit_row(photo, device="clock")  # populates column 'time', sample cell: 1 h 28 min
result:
5 h 42 min
